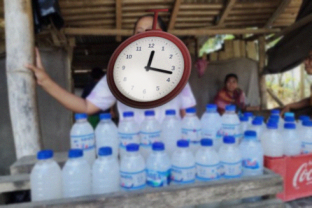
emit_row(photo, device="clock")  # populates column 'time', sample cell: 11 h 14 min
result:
12 h 17 min
